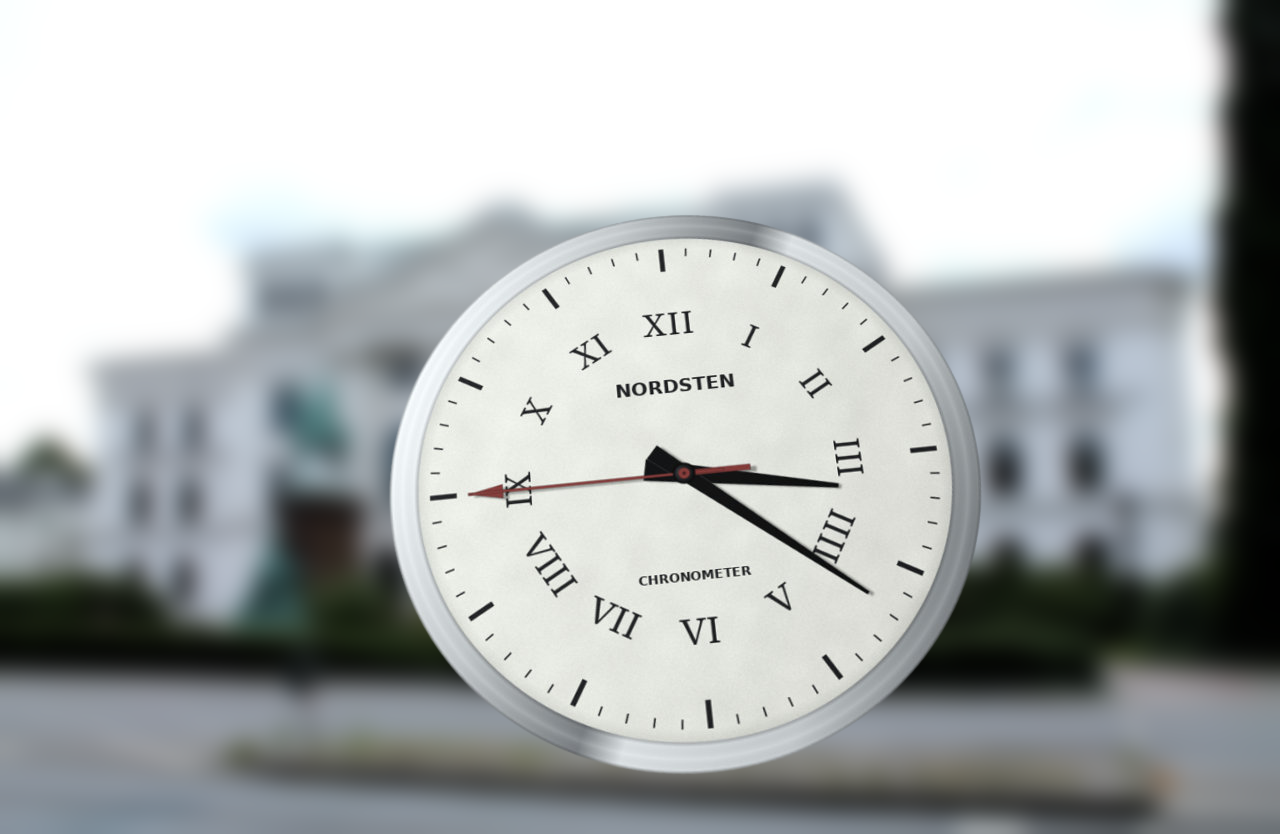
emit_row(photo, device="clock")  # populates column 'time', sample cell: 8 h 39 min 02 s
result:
3 h 21 min 45 s
